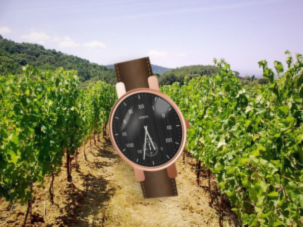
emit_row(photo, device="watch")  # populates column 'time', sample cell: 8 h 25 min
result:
5 h 33 min
